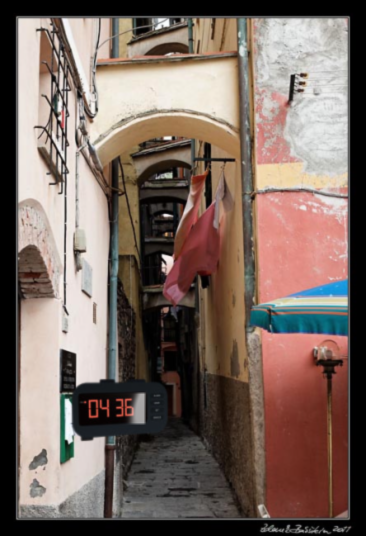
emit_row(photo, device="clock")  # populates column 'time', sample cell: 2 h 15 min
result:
4 h 36 min
